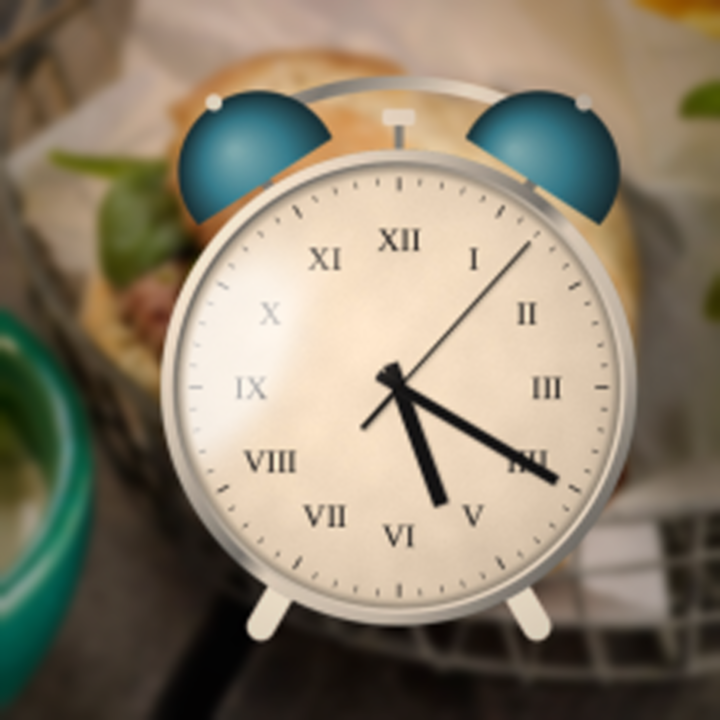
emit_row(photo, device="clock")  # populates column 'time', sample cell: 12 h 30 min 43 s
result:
5 h 20 min 07 s
